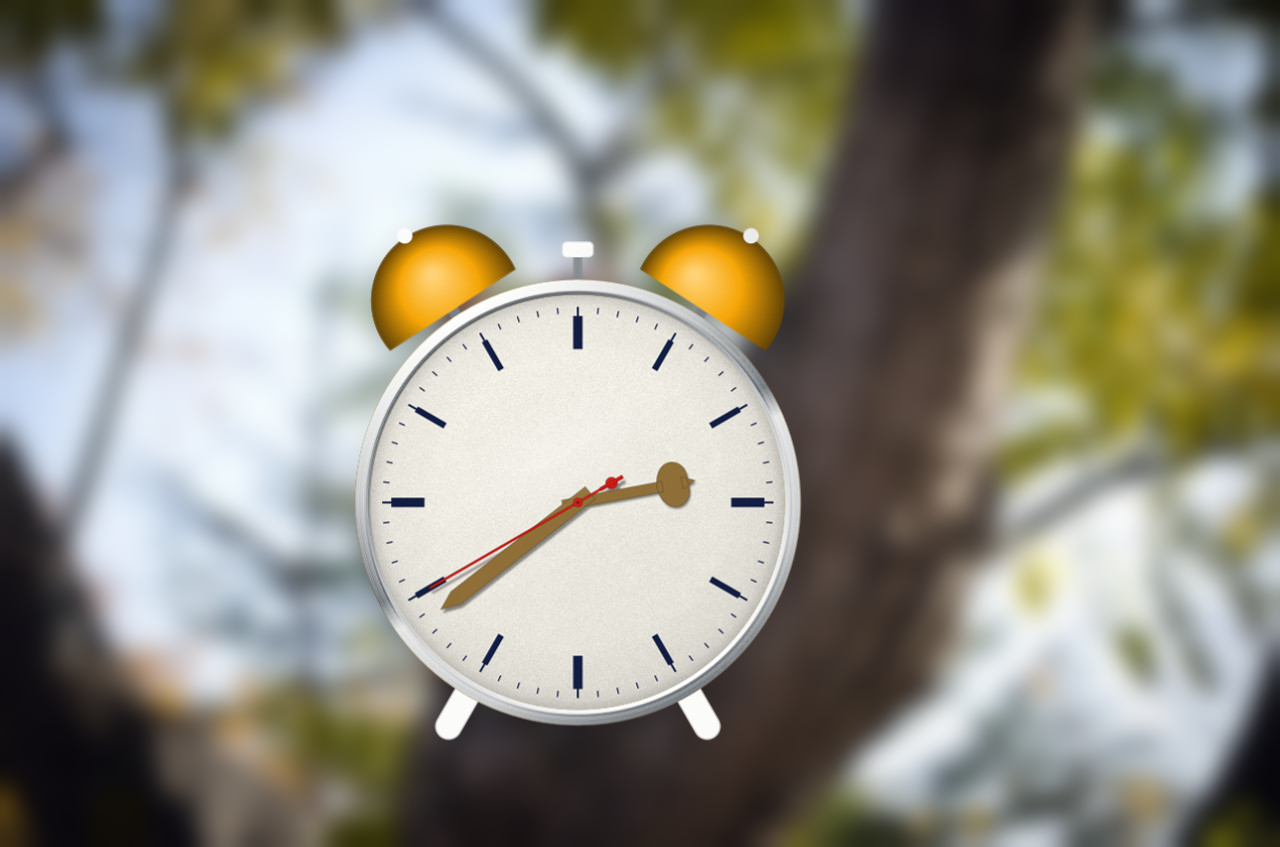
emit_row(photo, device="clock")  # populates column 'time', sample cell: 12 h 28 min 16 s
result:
2 h 38 min 40 s
